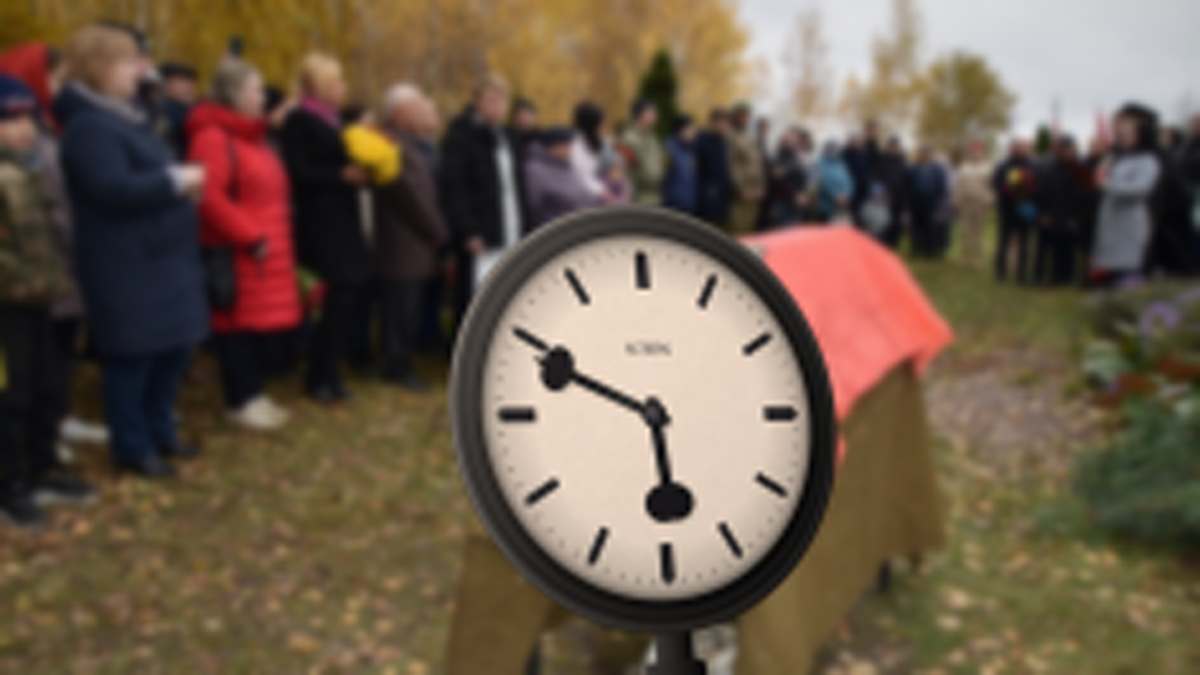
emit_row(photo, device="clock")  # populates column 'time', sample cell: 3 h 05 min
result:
5 h 49 min
